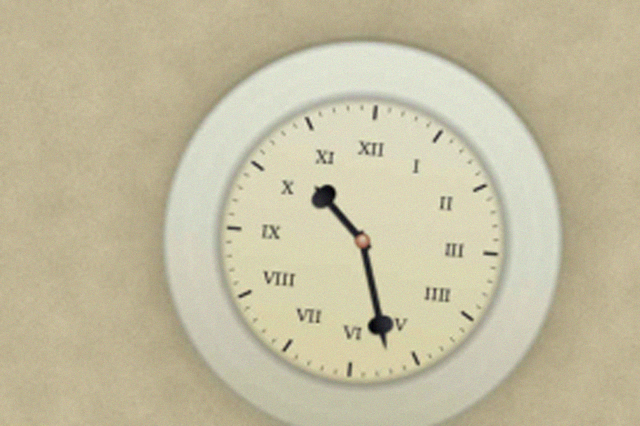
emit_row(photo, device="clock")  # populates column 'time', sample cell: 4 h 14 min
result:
10 h 27 min
